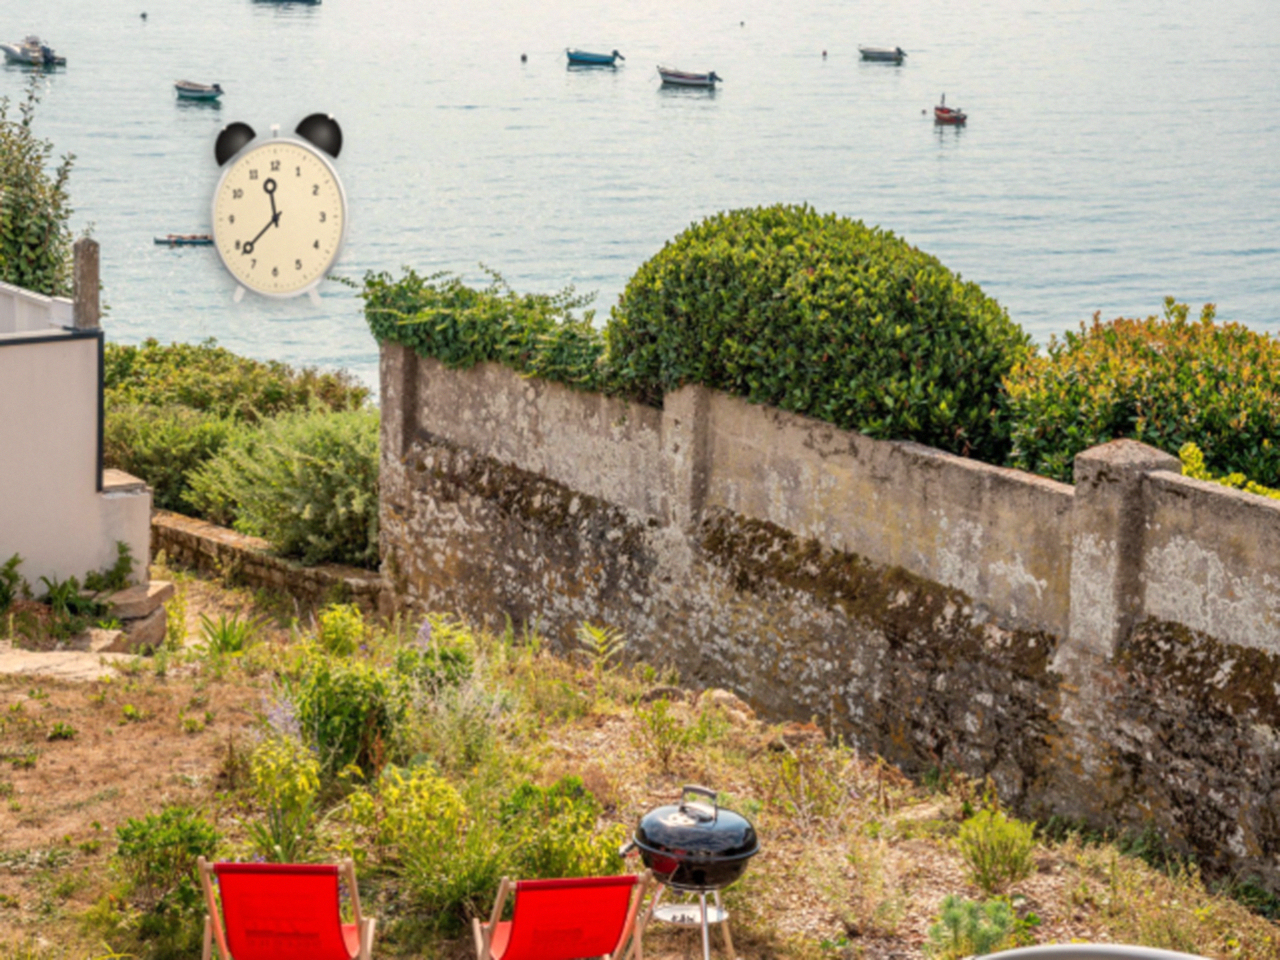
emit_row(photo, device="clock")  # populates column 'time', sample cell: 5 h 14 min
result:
11 h 38 min
